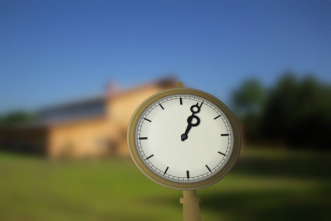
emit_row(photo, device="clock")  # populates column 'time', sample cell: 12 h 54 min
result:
1 h 04 min
